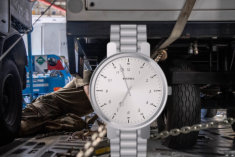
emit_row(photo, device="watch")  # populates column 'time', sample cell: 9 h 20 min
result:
6 h 57 min
